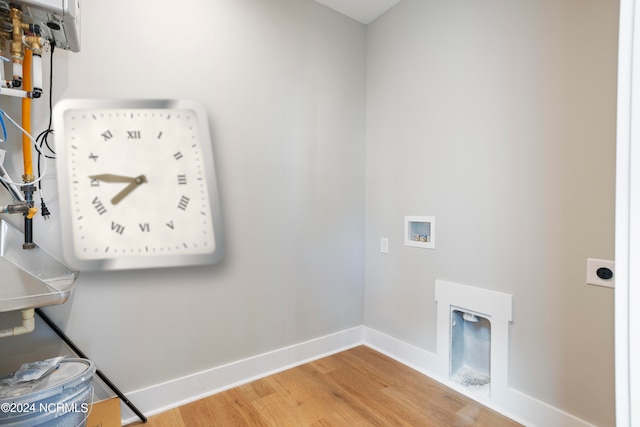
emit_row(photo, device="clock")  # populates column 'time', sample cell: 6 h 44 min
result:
7 h 46 min
